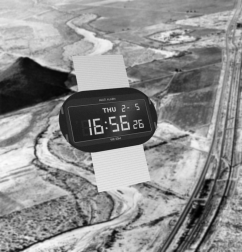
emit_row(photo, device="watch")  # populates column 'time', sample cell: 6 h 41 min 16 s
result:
16 h 56 min 26 s
